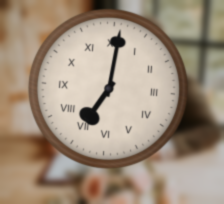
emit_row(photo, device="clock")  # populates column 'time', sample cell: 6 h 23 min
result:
7 h 01 min
